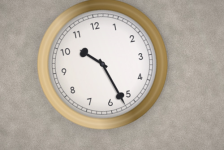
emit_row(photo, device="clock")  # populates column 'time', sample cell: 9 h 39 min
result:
10 h 27 min
